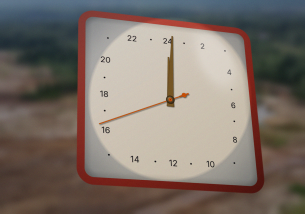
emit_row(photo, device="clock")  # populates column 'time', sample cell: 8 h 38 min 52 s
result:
0 h 00 min 41 s
